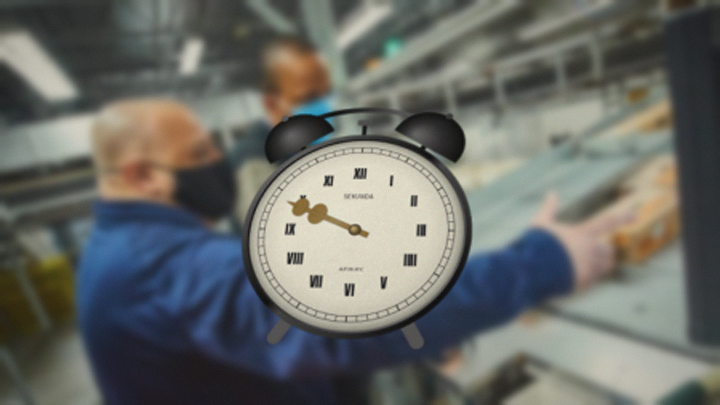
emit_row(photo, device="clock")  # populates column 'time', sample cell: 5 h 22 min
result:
9 h 49 min
